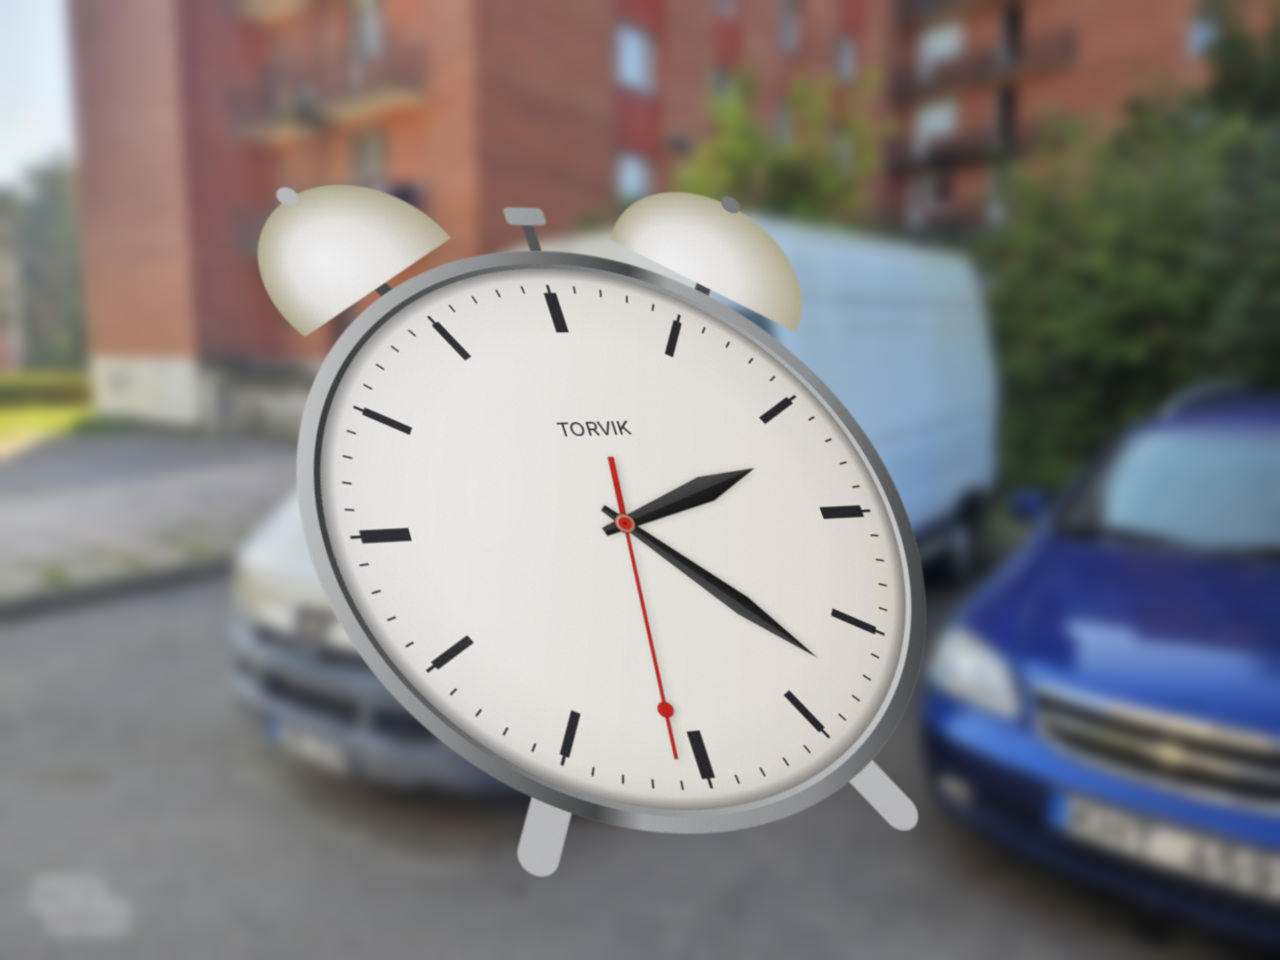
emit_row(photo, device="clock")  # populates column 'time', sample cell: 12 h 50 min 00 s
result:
2 h 22 min 31 s
